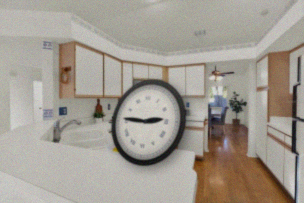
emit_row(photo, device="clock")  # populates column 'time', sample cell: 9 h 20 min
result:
2 h 46 min
